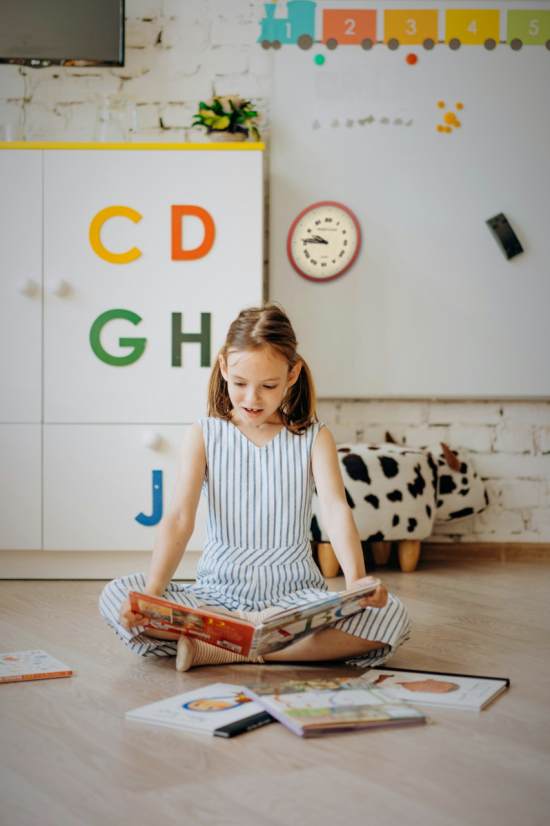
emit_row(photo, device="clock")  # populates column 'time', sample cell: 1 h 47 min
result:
9 h 46 min
